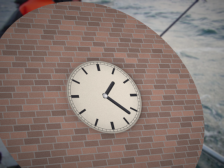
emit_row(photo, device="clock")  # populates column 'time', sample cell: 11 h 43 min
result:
1 h 22 min
